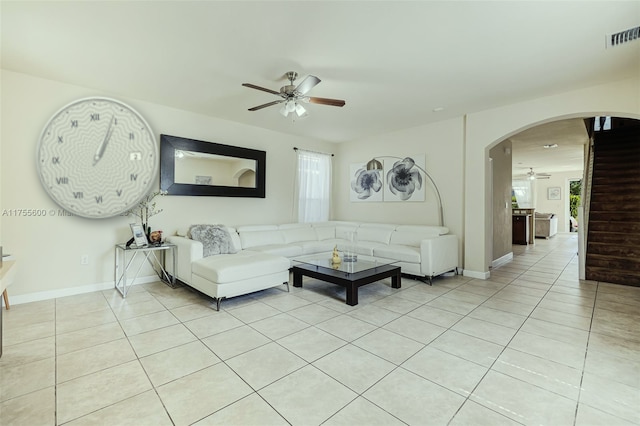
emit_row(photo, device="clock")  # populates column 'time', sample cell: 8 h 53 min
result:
1 h 04 min
